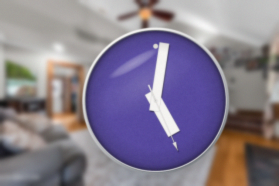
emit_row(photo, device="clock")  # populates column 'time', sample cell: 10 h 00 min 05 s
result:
5 h 01 min 26 s
